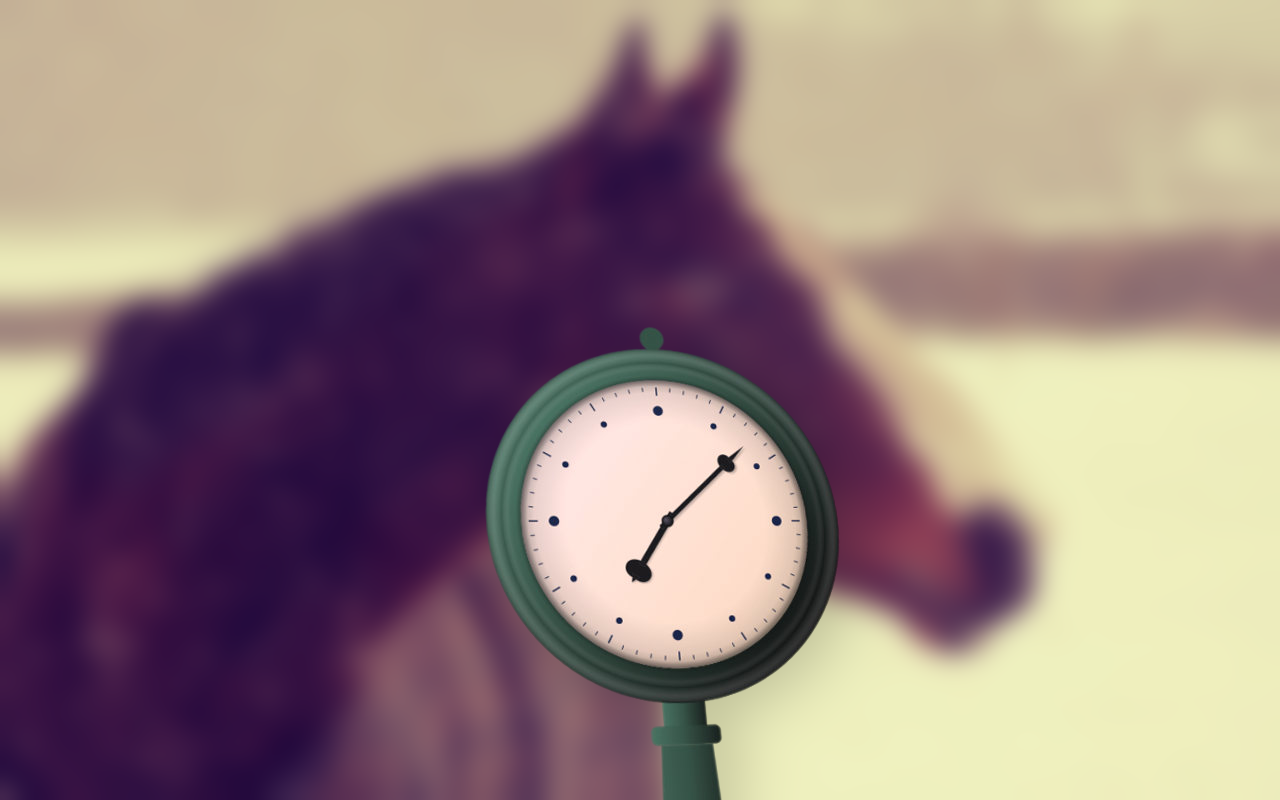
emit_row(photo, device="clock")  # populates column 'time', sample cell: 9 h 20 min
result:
7 h 08 min
